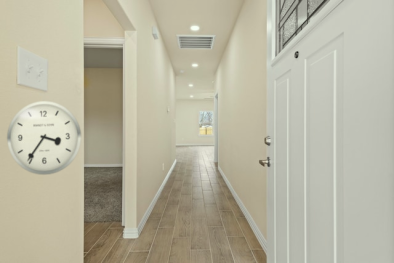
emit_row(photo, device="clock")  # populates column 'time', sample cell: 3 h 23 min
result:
3 h 36 min
